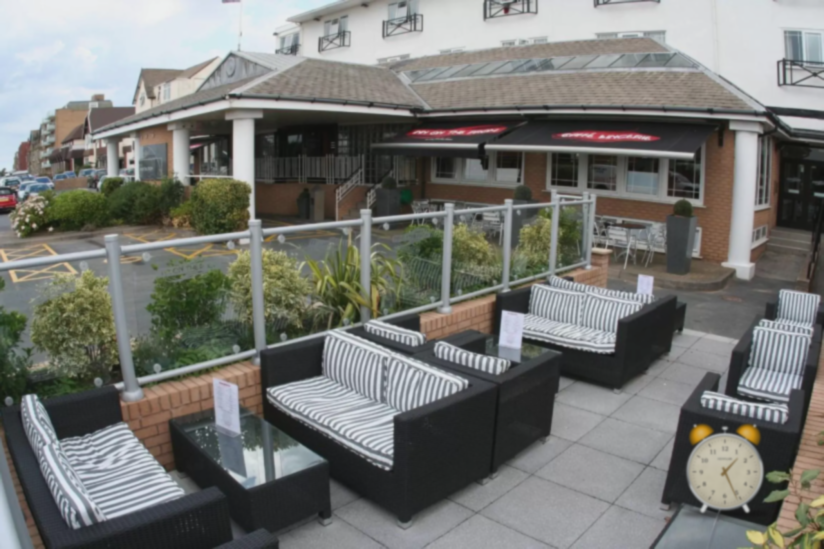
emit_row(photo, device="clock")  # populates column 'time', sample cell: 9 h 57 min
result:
1 h 26 min
